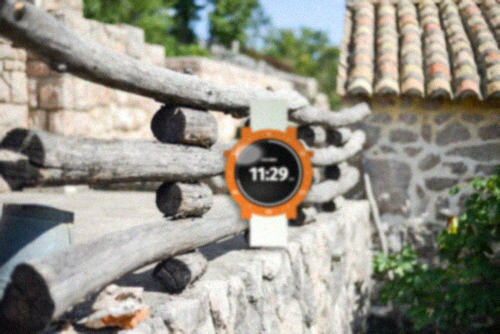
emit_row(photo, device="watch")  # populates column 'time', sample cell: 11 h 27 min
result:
11 h 29 min
